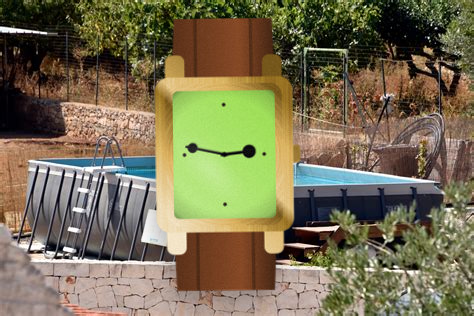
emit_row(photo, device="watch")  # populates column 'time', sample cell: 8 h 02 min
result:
2 h 47 min
